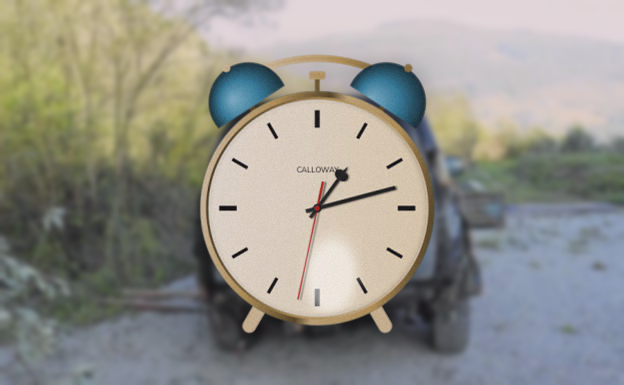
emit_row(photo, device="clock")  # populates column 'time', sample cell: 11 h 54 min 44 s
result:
1 h 12 min 32 s
